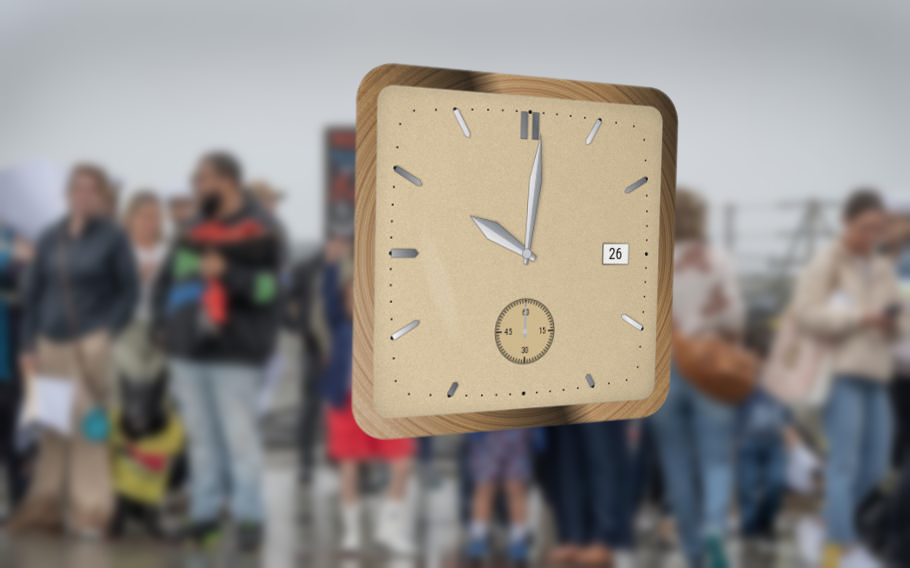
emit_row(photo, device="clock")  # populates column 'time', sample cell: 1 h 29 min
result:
10 h 01 min
